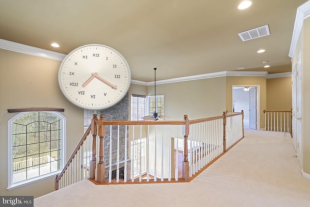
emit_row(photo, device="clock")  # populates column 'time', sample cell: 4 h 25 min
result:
7 h 20 min
